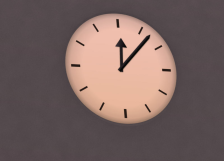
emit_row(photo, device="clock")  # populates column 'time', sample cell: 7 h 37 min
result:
12 h 07 min
